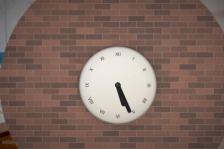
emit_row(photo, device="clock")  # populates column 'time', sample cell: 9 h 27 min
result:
5 h 26 min
